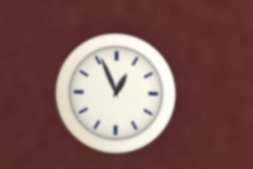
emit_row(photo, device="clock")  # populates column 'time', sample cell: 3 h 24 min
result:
12 h 56 min
